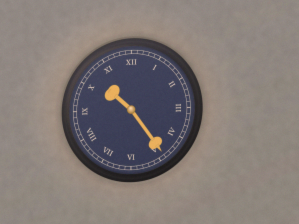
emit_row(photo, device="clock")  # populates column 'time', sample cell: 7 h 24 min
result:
10 h 24 min
